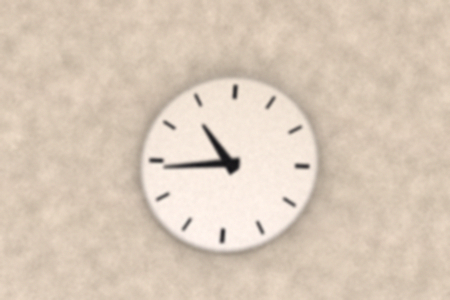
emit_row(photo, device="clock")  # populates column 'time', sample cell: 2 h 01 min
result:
10 h 44 min
